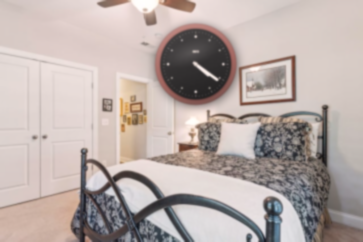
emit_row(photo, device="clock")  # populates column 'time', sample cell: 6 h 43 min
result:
4 h 21 min
